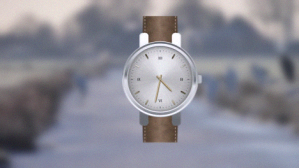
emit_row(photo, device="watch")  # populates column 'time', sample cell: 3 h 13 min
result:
4 h 32 min
